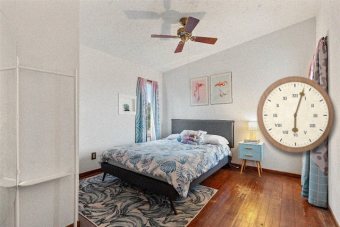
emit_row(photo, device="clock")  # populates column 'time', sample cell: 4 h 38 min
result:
6 h 03 min
